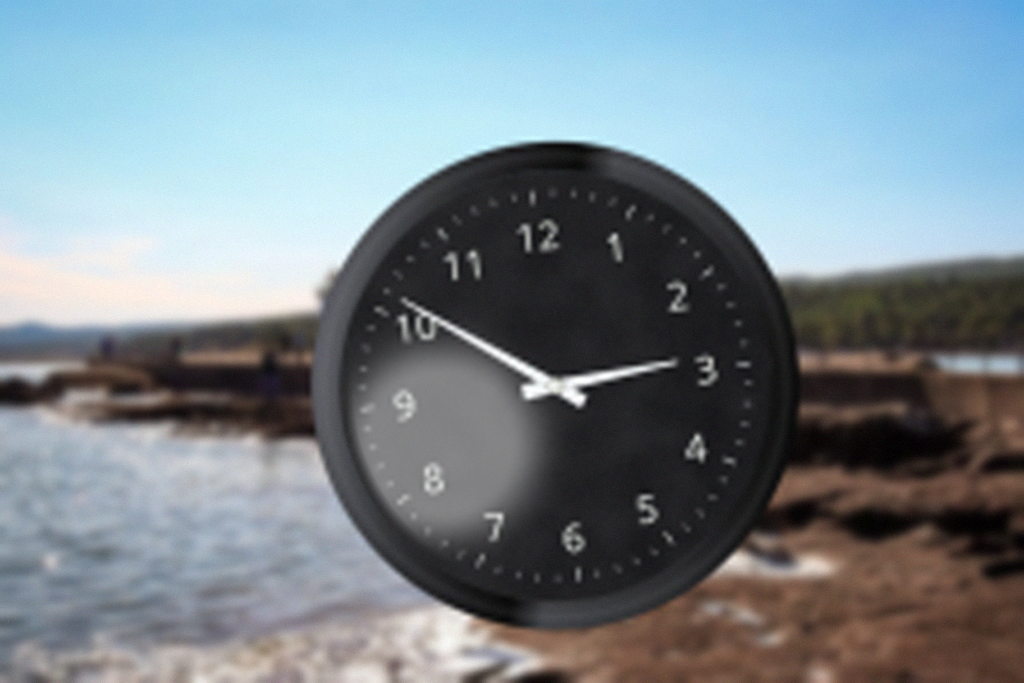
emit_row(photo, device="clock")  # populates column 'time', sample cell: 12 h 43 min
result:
2 h 51 min
